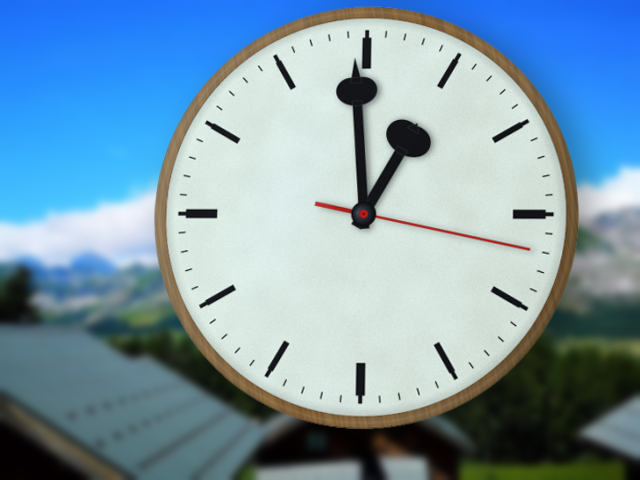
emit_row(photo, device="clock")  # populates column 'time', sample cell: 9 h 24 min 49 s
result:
12 h 59 min 17 s
